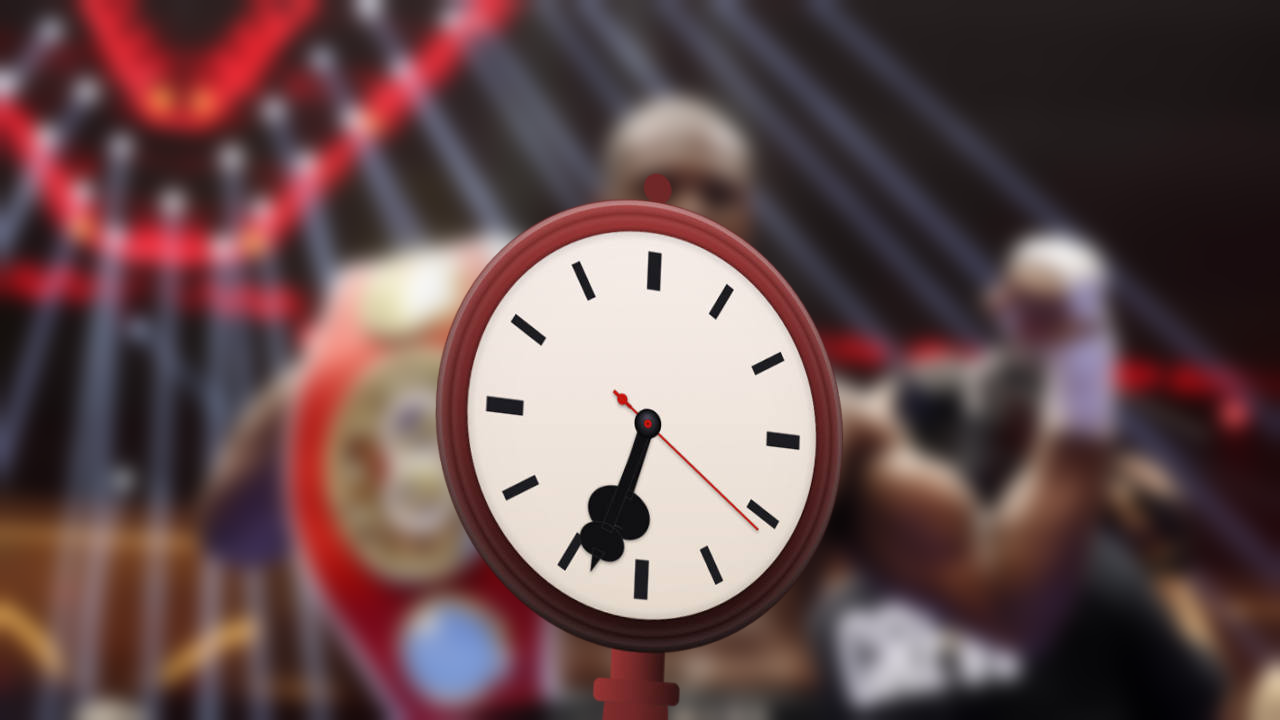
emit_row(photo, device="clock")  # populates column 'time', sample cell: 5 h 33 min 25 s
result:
6 h 33 min 21 s
